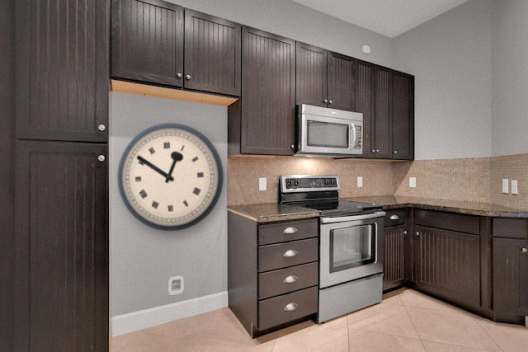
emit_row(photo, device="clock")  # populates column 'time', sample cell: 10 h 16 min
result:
12 h 51 min
